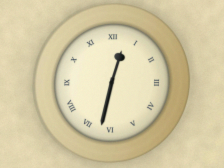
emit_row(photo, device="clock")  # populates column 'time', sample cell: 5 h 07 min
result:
12 h 32 min
